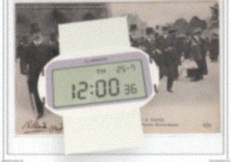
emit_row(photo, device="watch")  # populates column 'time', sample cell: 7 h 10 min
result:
12 h 00 min
